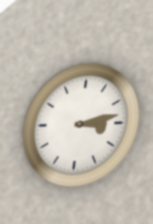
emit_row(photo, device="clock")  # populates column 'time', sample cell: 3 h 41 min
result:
3 h 13 min
